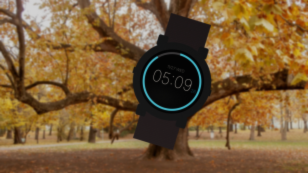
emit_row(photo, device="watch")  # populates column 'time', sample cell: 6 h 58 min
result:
5 h 09 min
